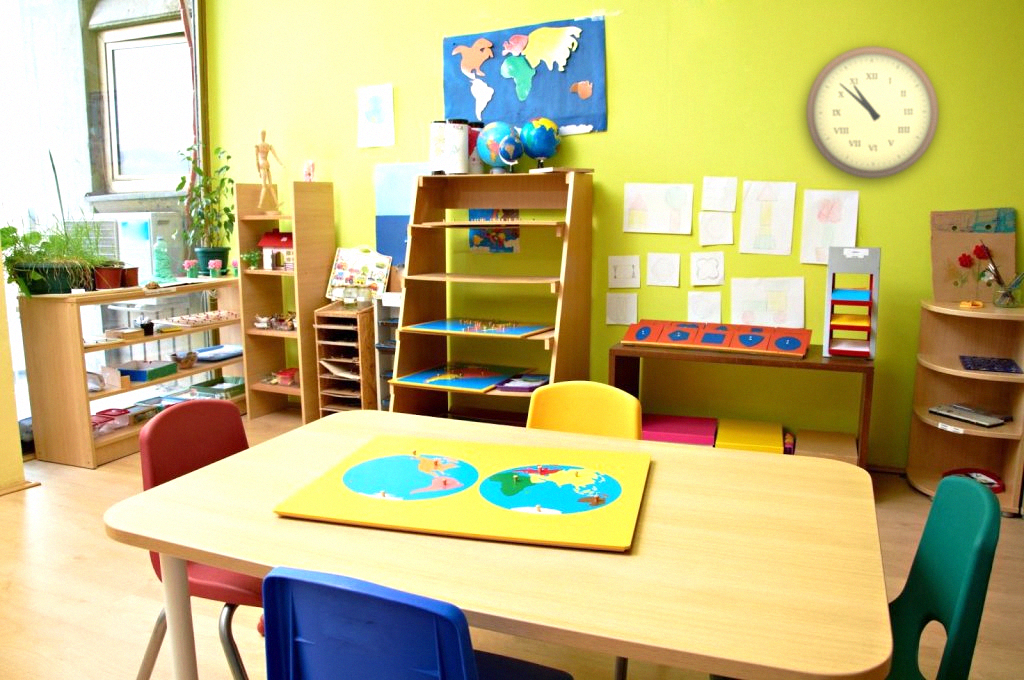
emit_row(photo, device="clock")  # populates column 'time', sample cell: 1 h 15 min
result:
10 h 52 min
